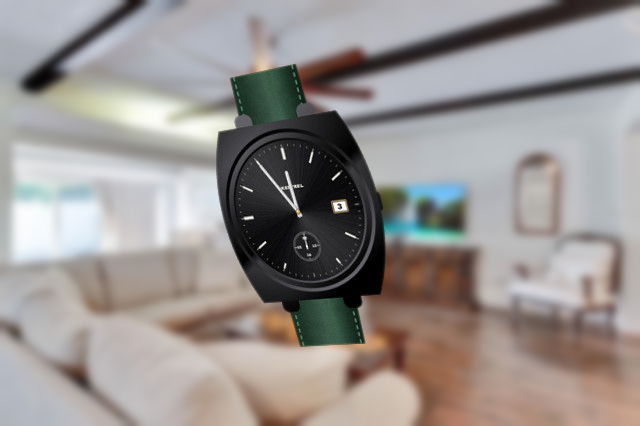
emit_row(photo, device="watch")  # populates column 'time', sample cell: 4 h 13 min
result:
11 h 55 min
